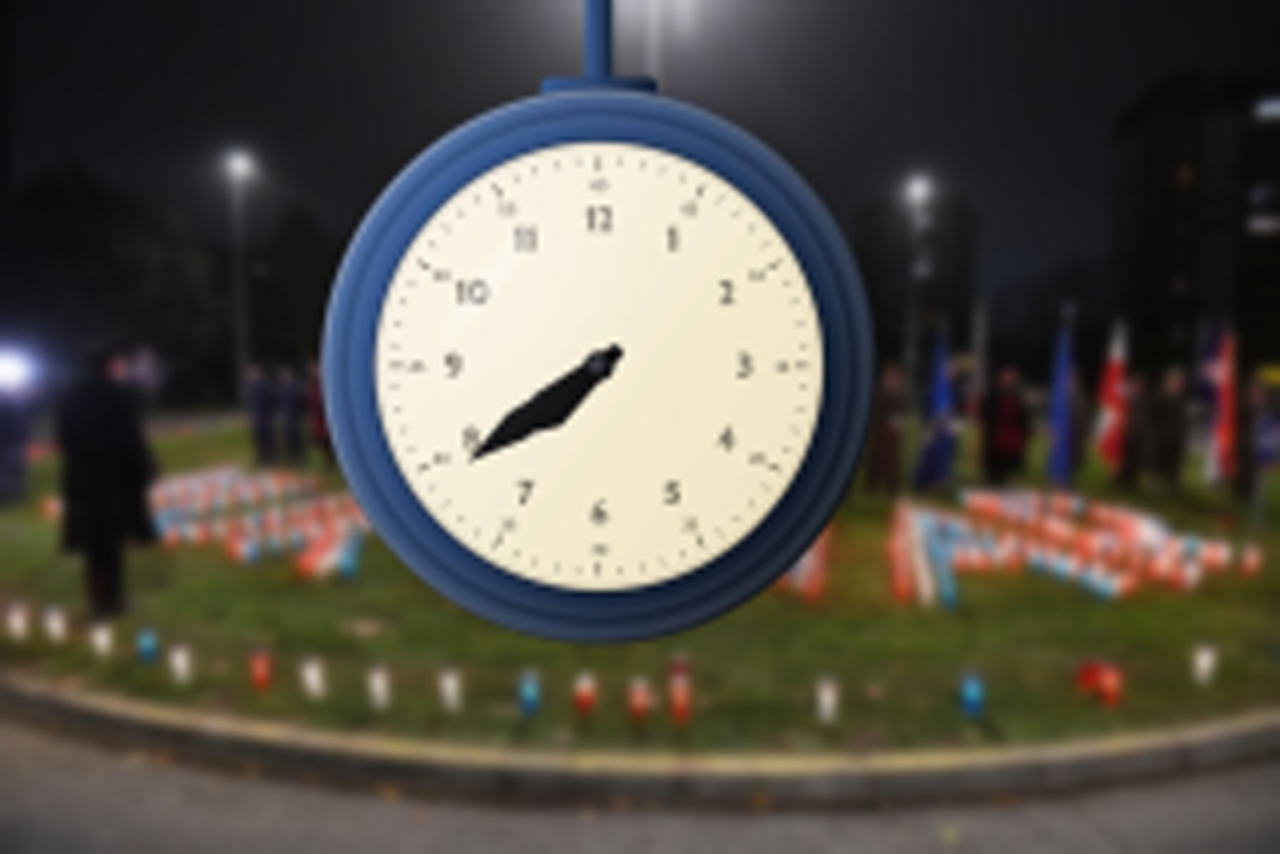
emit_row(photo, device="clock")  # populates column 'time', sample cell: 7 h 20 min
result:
7 h 39 min
